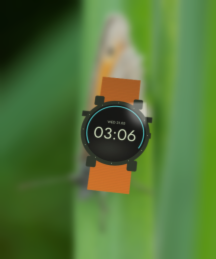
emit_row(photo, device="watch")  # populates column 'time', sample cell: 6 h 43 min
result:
3 h 06 min
